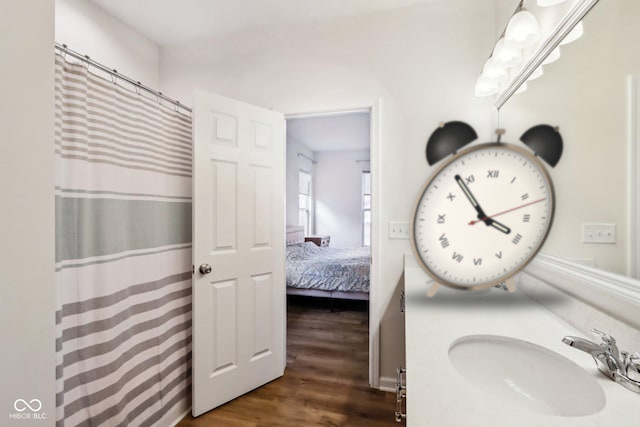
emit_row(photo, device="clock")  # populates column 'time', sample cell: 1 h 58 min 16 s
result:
3 h 53 min 12 s
